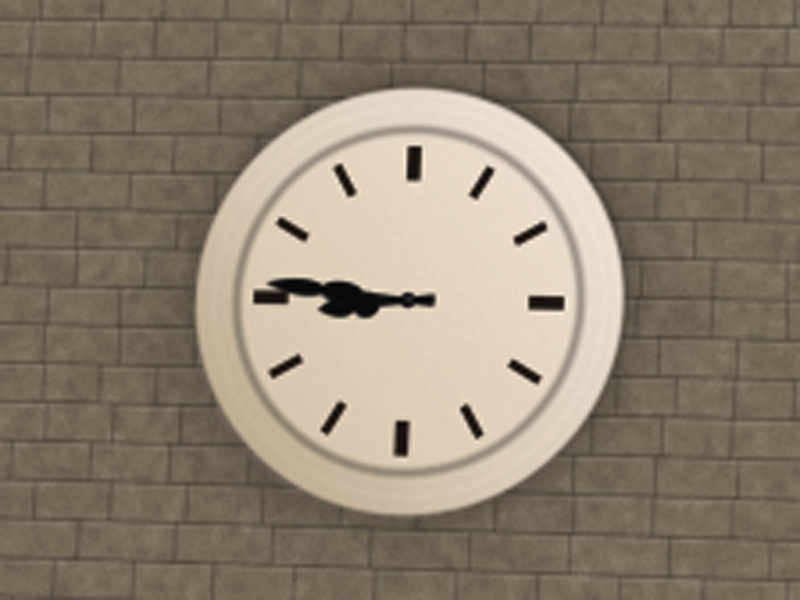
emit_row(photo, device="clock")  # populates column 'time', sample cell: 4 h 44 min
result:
8 h 46 min
